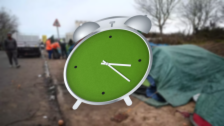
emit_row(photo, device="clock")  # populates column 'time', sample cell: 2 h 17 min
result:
3 h 22 min
